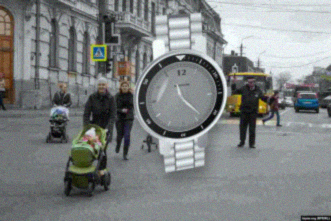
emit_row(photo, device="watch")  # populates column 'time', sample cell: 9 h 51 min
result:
11 h 23 min
